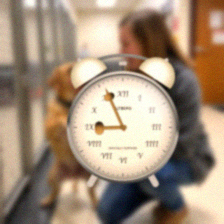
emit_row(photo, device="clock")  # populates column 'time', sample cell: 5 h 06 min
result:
8 h 56 min
